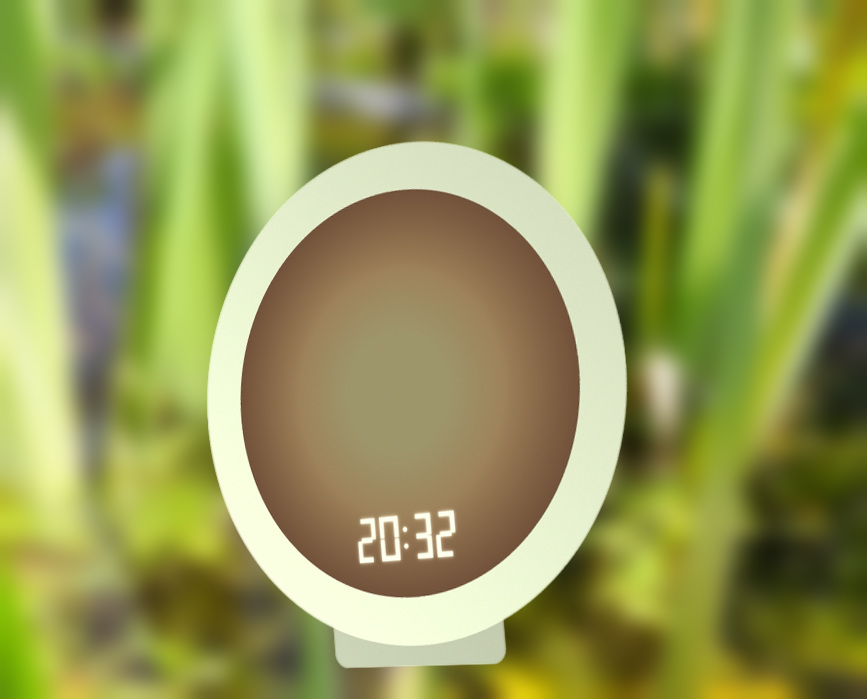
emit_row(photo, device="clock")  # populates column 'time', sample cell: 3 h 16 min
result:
20 h 32 min
